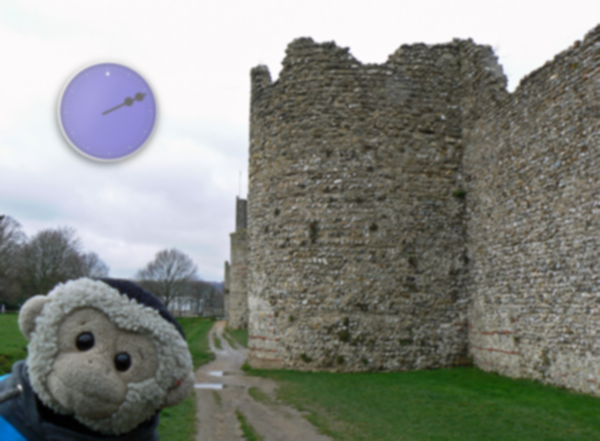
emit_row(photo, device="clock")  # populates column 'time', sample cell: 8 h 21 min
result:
2 h 11 min
